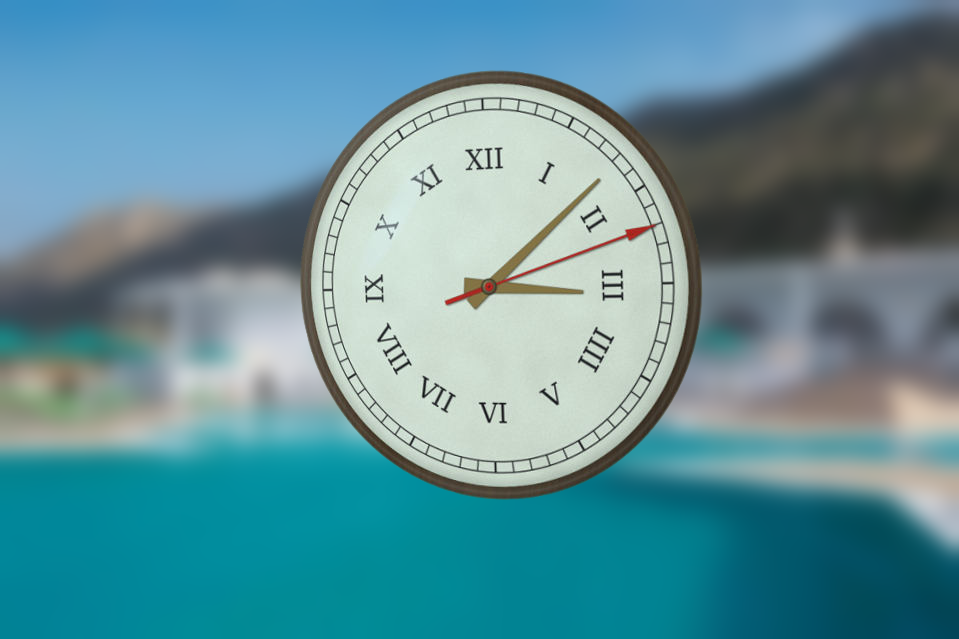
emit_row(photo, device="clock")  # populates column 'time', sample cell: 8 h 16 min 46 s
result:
3 h 08 min 12 s
